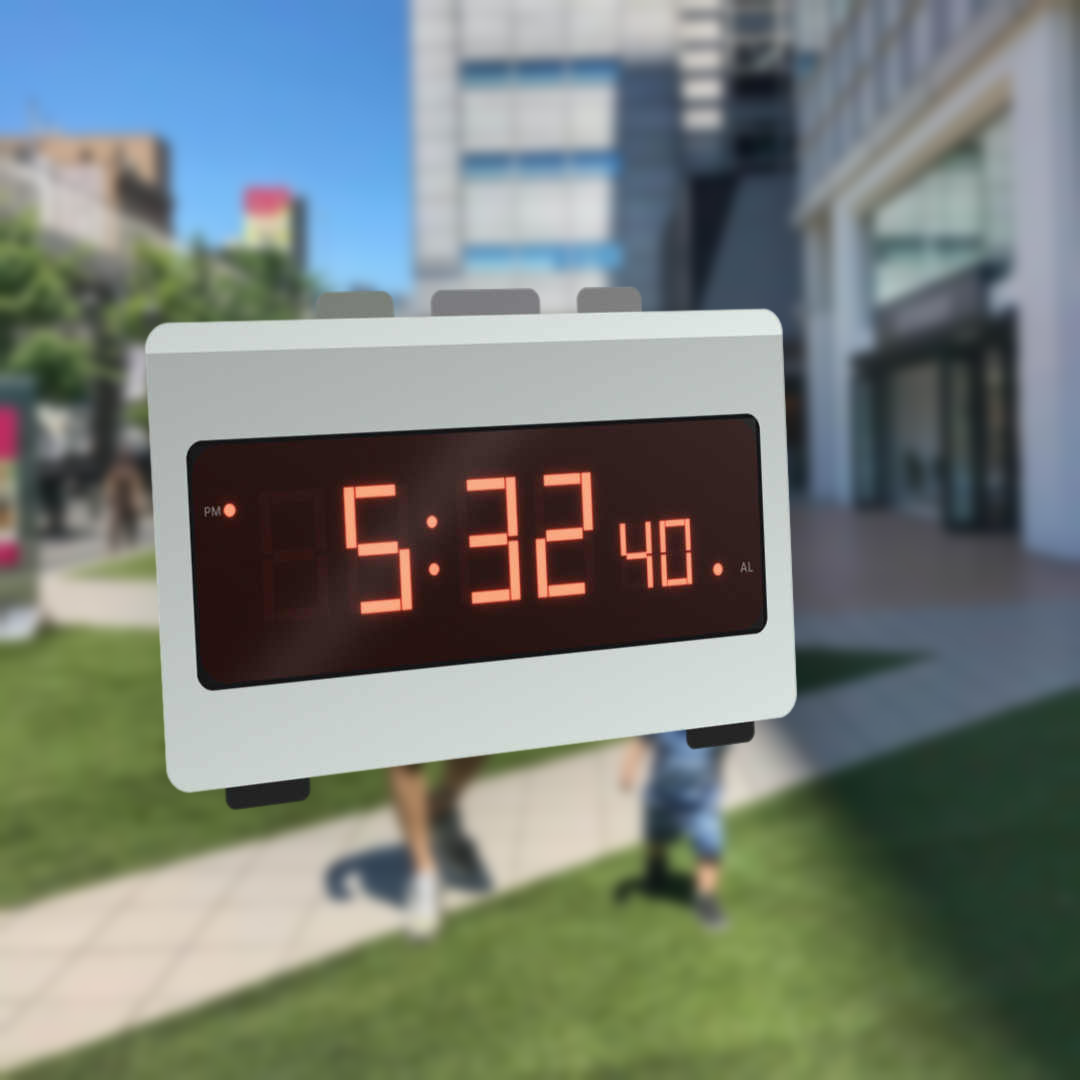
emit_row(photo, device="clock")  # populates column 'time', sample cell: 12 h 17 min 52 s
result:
5 h 32 min 40 s
